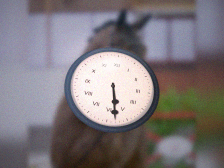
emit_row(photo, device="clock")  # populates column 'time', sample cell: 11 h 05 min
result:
5 h 28 min
